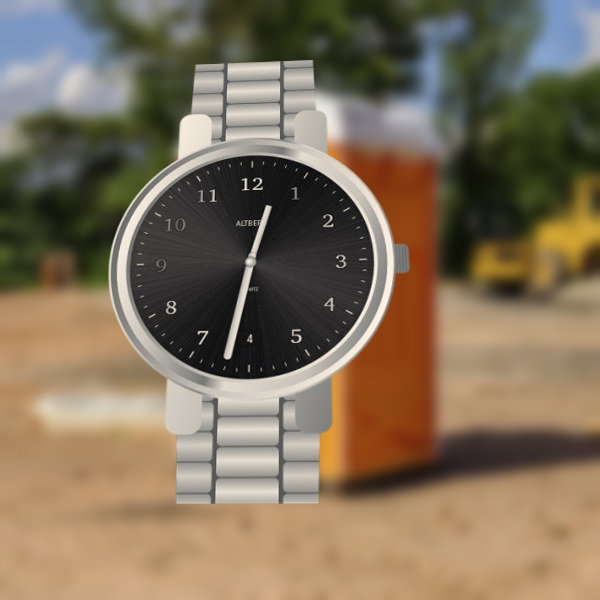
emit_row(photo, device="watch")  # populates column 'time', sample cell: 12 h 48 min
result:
12 h 32 min
